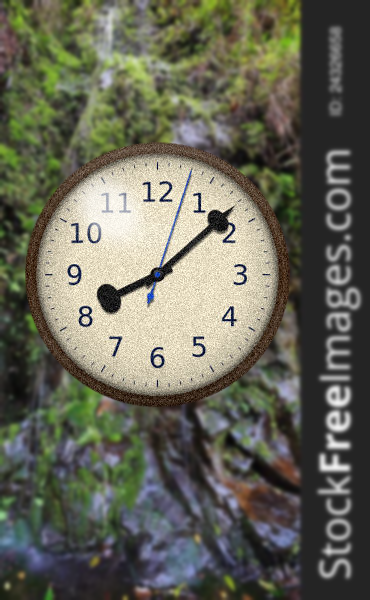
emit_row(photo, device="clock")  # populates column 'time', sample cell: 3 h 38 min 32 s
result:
8 h 08 min 03 s
